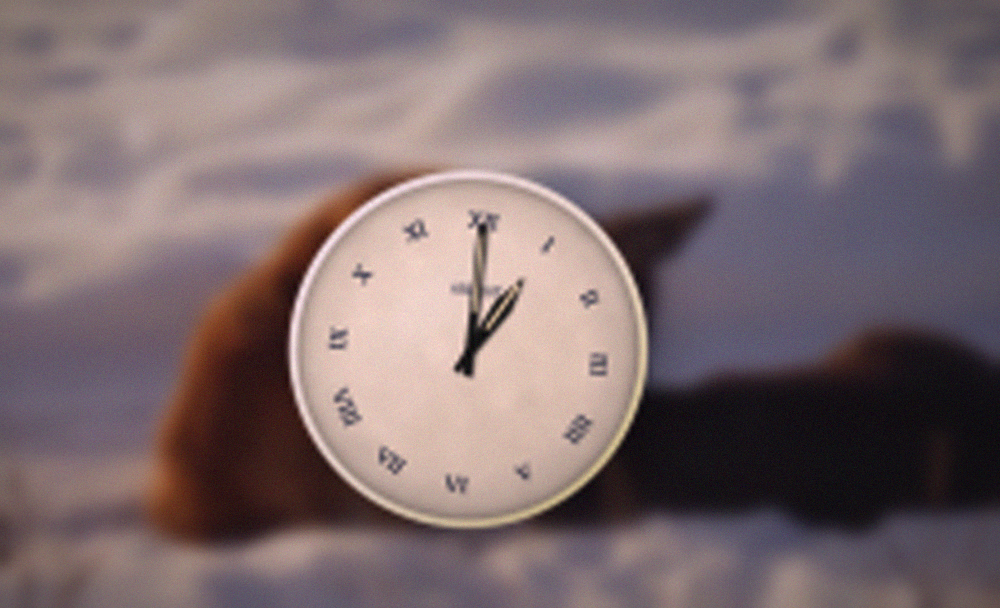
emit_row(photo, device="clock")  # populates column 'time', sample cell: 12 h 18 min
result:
1 h 00 min
